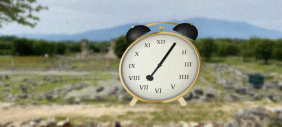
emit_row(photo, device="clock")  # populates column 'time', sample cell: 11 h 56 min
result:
7 h 05 min
